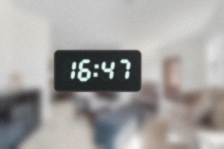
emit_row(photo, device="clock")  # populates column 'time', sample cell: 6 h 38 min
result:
16 h 47 min
